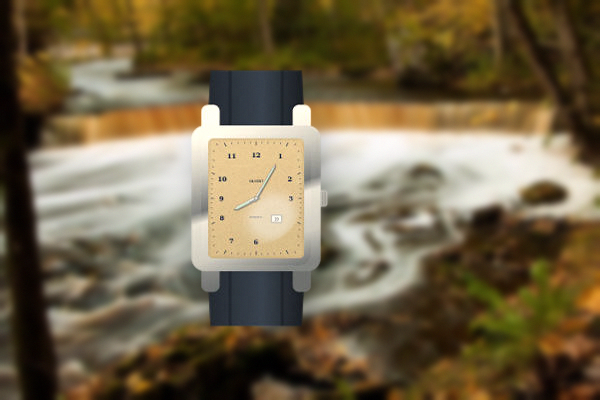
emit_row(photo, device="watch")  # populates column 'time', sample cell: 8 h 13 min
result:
8 h 05 min
